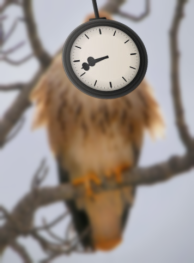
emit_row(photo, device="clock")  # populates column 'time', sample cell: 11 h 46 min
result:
8 h 42 min
